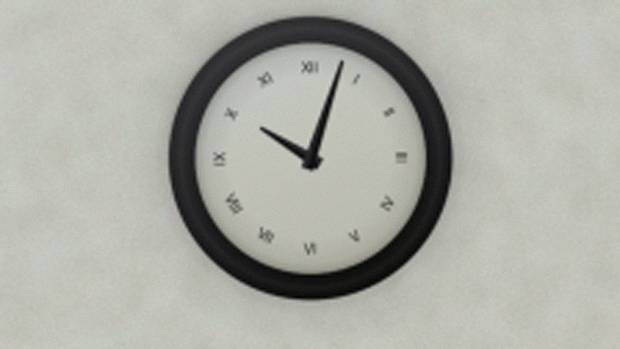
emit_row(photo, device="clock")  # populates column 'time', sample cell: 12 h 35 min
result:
10 h 03 min
